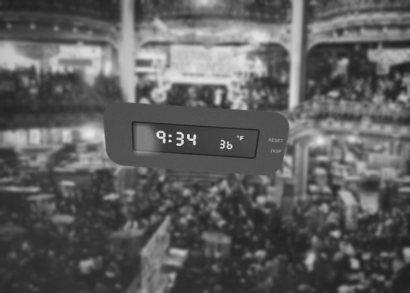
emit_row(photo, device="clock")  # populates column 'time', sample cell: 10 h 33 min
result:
9 h 34 min
